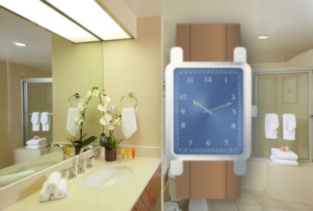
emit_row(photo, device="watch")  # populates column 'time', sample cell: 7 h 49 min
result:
10 h 12 min
